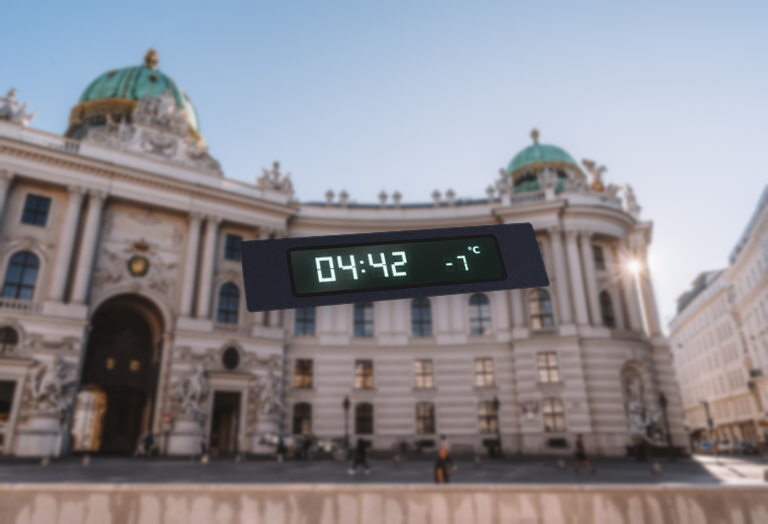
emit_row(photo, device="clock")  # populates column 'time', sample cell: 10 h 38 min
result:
4 h 42 min
